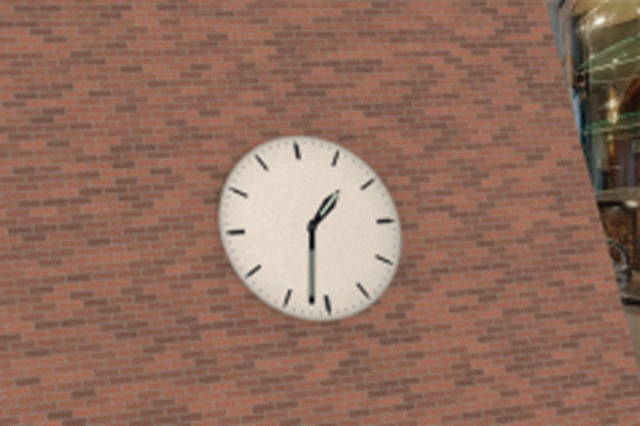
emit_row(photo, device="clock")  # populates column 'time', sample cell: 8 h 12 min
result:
1 h 32 min
